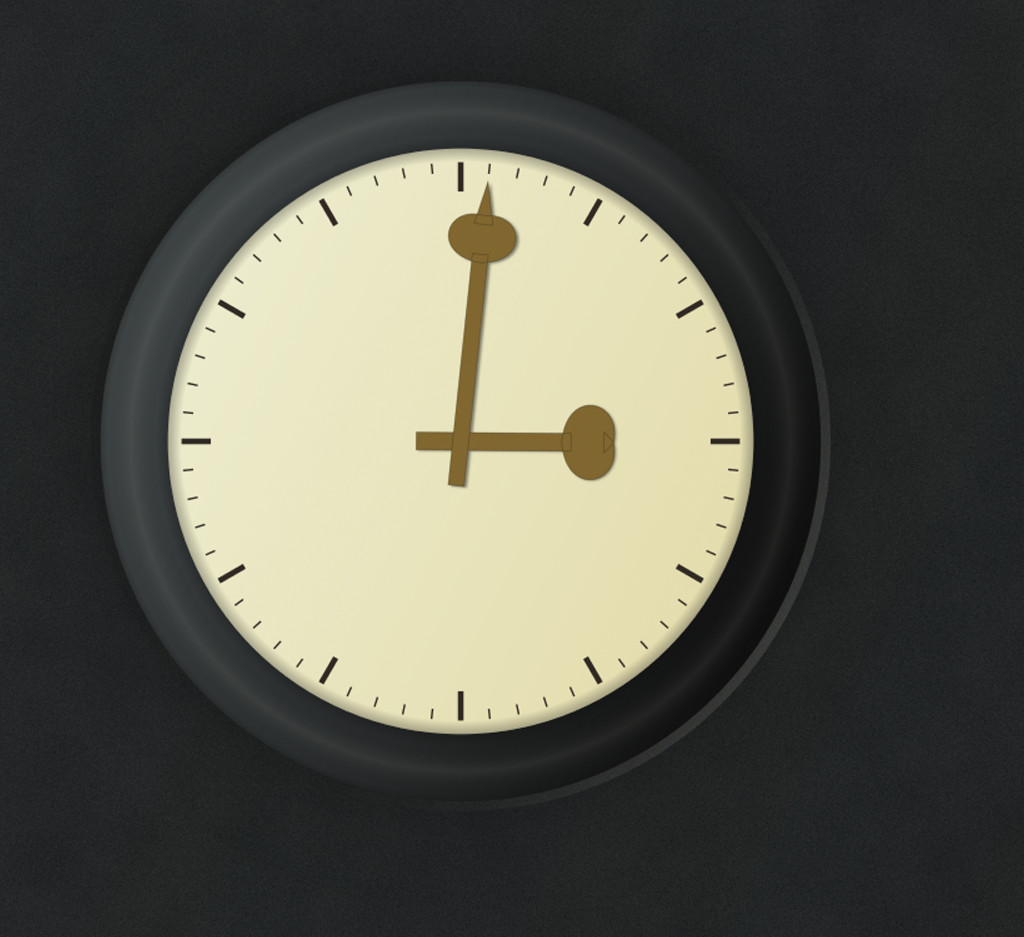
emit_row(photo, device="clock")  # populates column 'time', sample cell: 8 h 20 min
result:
3 h 01 min
